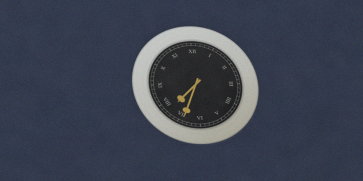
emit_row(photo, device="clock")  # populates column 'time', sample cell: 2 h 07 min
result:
7 h 34 min
